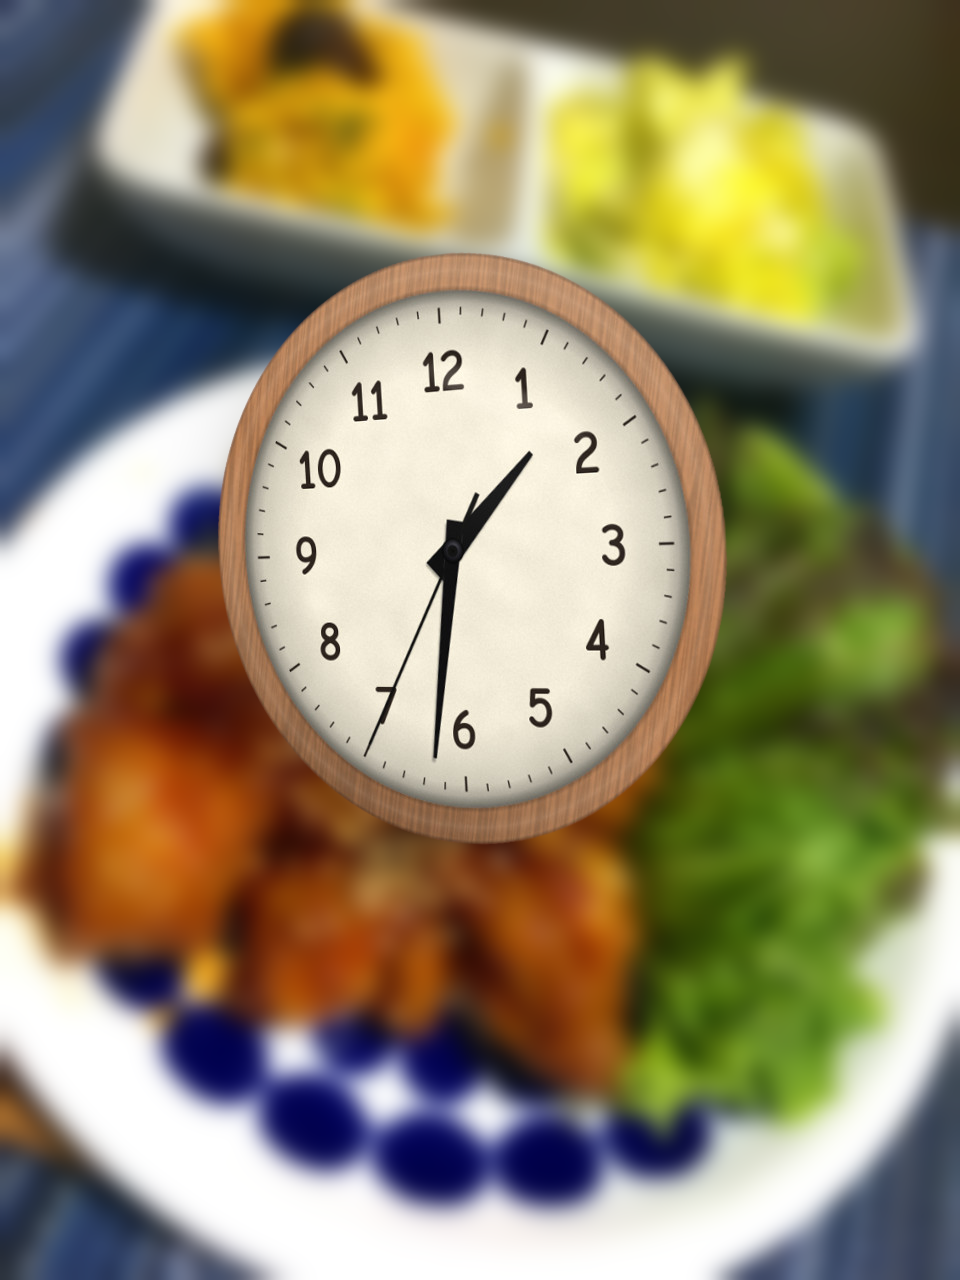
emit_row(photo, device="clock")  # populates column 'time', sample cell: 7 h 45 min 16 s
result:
1 h 31 min 35 s
